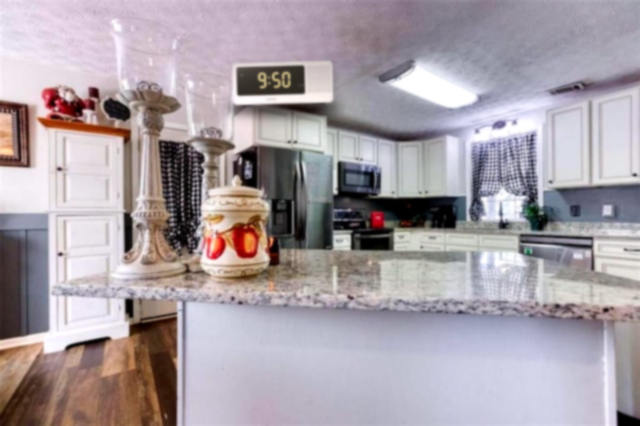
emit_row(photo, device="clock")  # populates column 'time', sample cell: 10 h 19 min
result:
9 h 50 min
